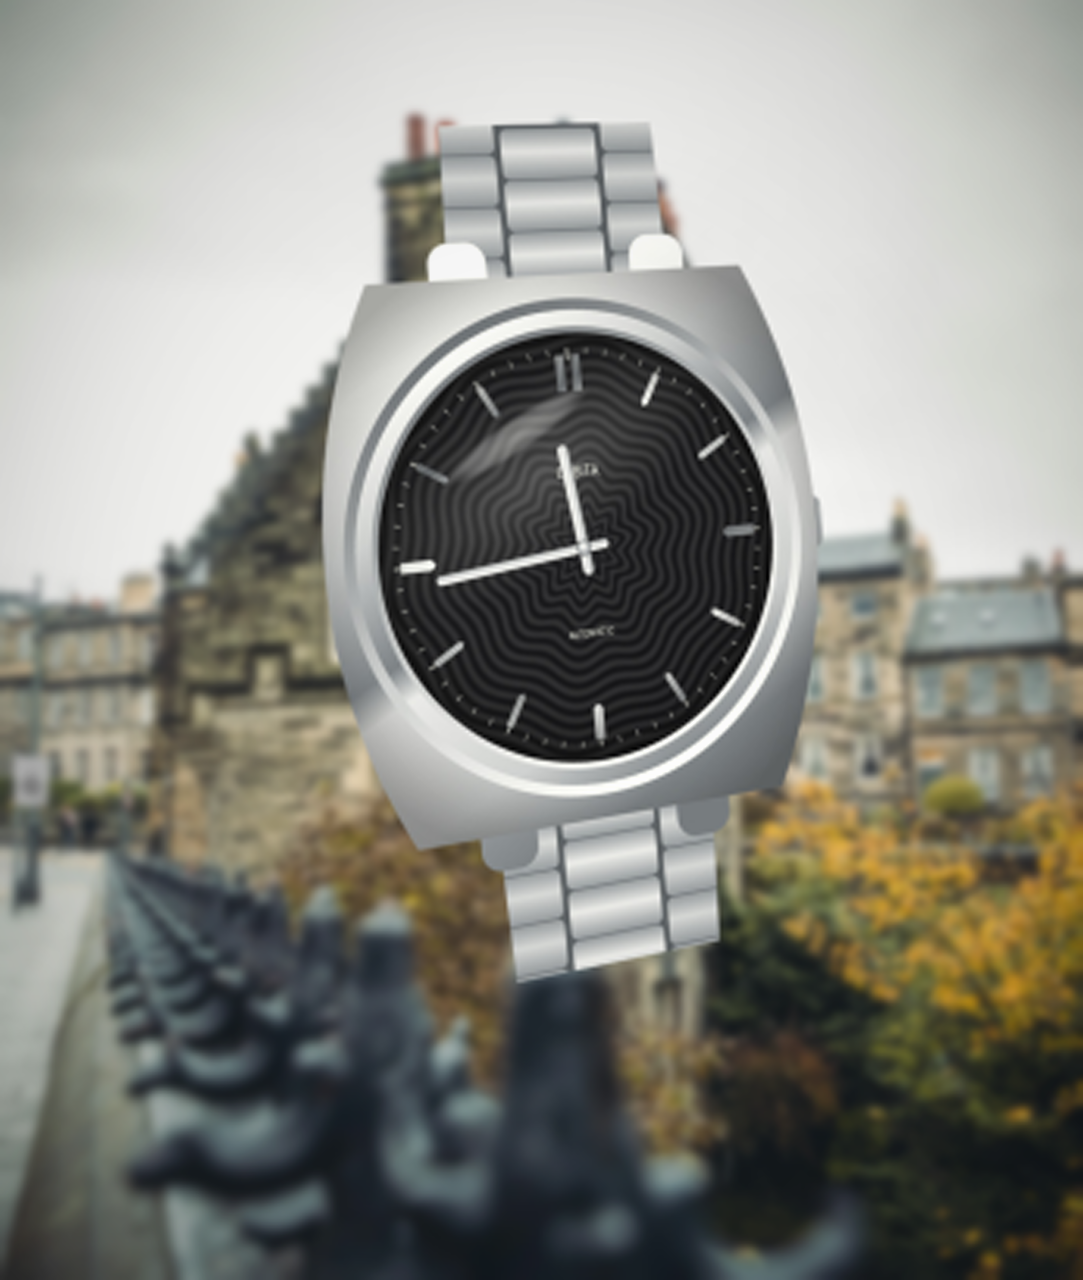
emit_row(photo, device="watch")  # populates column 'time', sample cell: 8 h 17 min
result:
11 h 44 min
